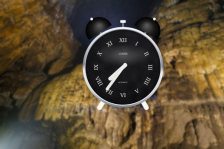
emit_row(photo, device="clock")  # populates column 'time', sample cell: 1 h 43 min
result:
7 h 36 min
